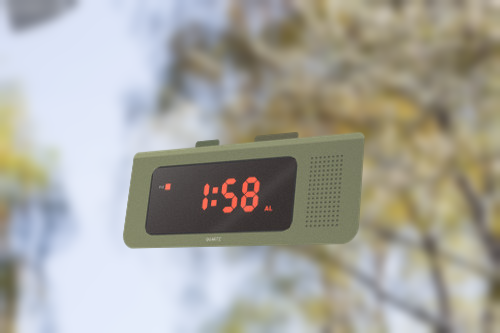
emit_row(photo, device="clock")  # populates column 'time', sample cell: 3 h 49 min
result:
1 h 58 min
